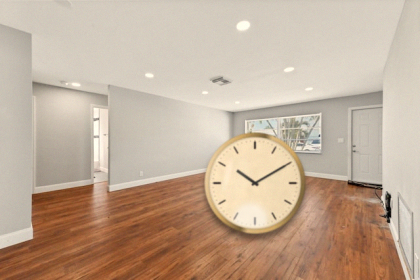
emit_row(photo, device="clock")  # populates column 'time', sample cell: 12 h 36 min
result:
10 h 10 min
